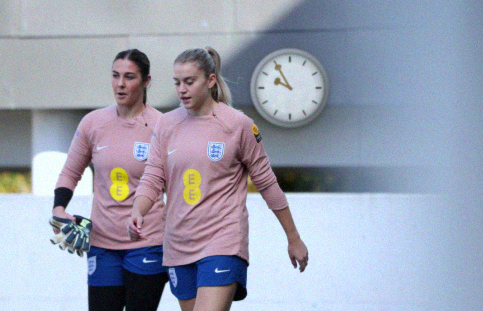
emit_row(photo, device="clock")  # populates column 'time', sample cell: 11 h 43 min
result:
9 h 55 min
